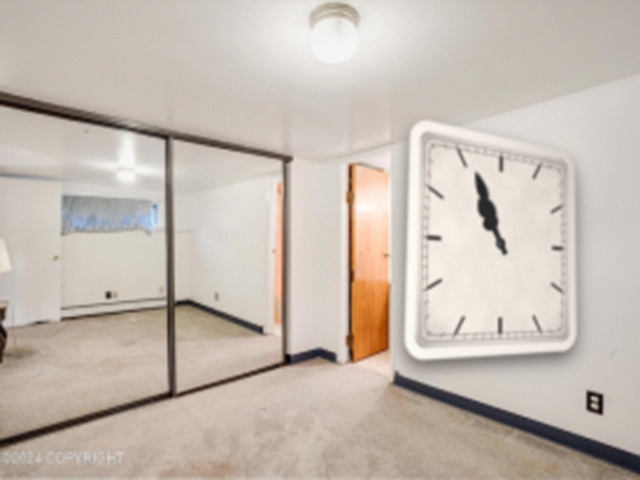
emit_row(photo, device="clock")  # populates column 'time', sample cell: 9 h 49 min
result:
10 h 56 min
